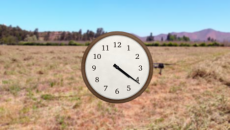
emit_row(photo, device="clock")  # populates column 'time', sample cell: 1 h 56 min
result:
4 h 21 min
